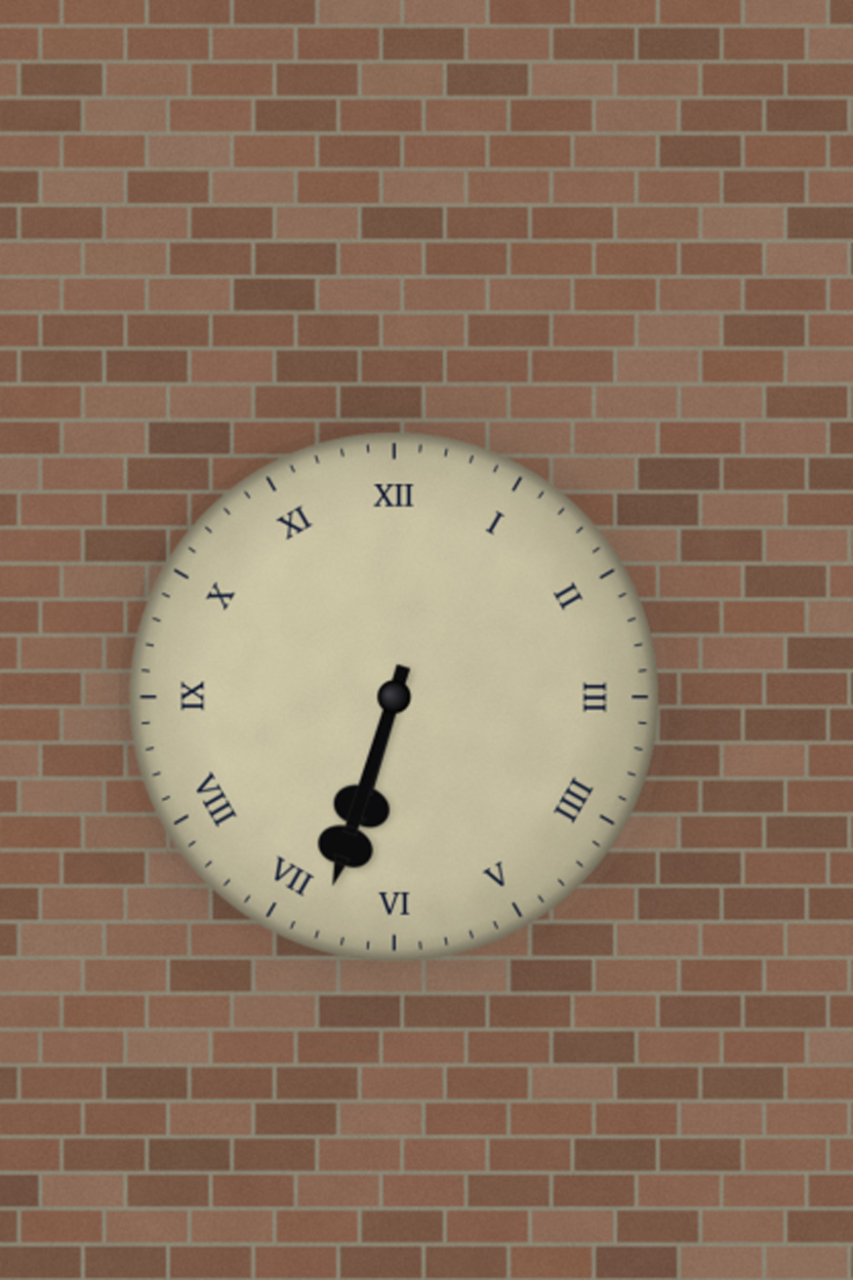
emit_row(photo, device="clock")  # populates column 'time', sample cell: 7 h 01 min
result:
6 h 33 min
